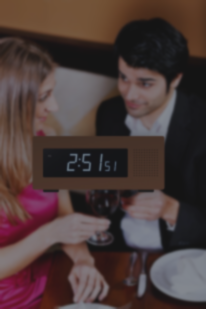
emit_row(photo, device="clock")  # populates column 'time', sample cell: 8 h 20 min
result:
2 h 51 min
